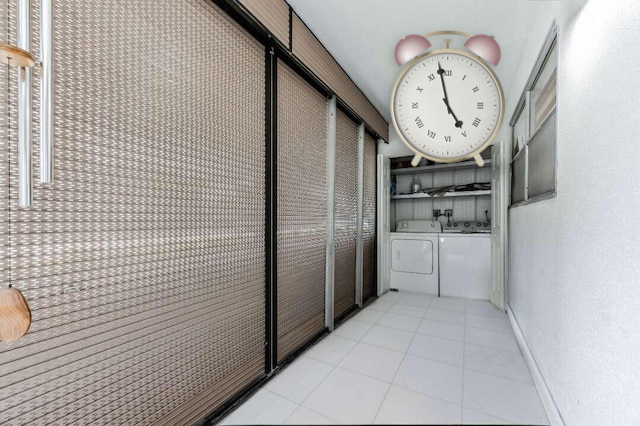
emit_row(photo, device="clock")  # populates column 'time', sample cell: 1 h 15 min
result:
4 h 58 min
